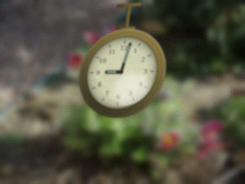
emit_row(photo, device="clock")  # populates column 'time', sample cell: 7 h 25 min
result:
9 h 02 min
